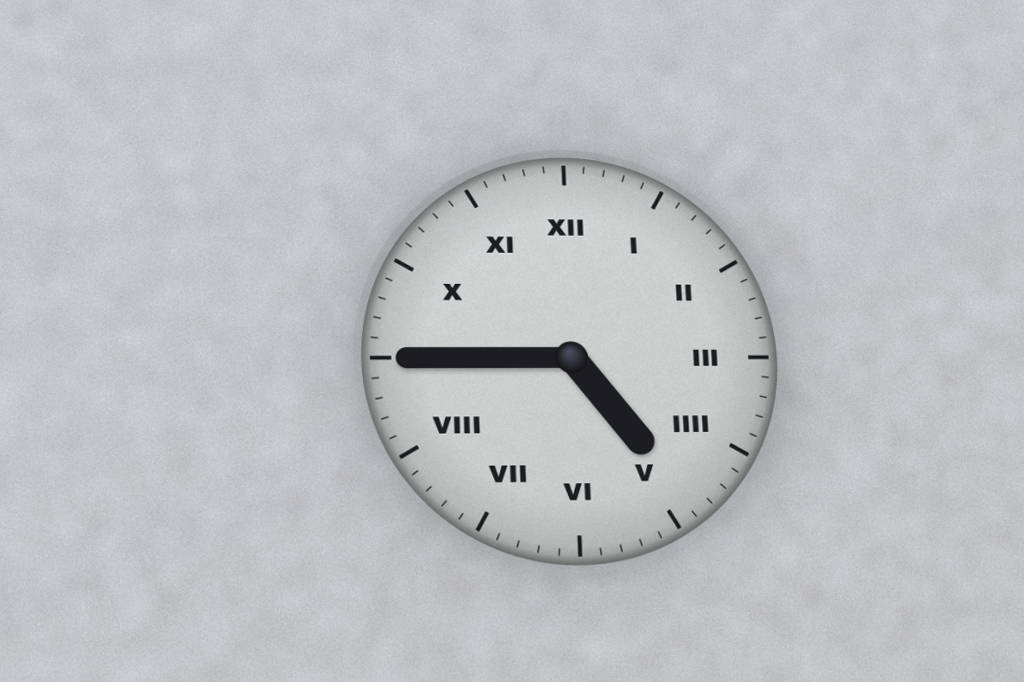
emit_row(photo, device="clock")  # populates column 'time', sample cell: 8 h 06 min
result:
4 h 45 min
